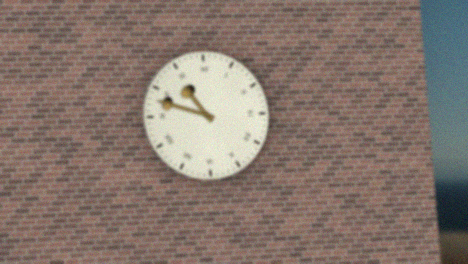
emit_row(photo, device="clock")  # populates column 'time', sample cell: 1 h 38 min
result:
10 h 48 min
